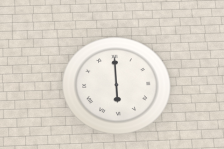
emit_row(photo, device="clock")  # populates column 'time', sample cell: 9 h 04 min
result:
6 h 00 min
